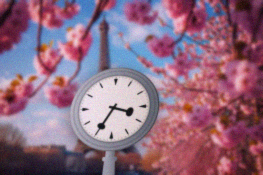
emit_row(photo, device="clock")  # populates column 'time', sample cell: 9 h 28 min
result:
3 h 35 min
